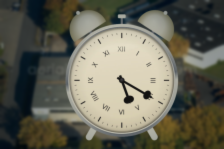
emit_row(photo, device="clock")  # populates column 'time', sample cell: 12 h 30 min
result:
5 h 20 min
